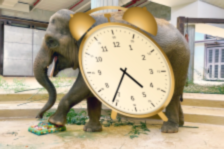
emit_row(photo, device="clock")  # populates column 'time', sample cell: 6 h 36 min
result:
4 h 36 min
